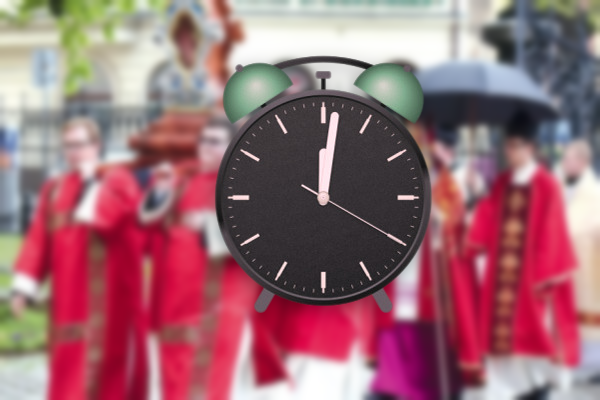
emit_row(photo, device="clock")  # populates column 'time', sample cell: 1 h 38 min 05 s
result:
12 h 01 min 20 s
